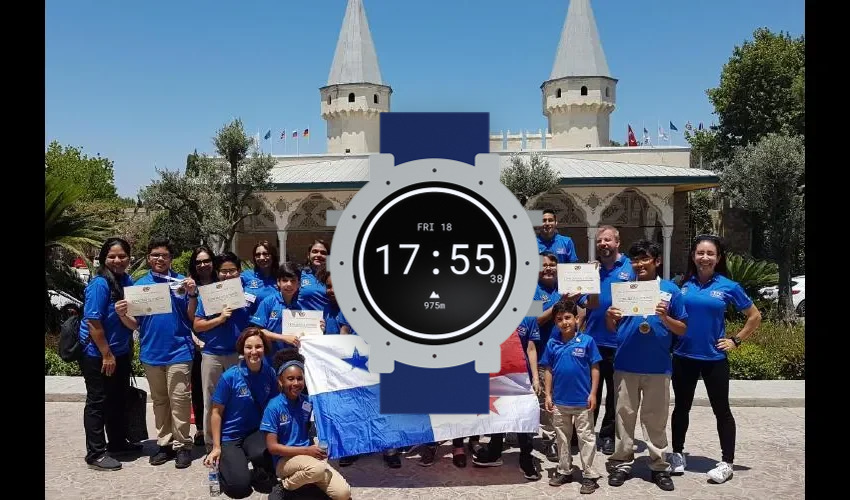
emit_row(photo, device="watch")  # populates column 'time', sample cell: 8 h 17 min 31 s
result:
17 h 55 min 38 s
